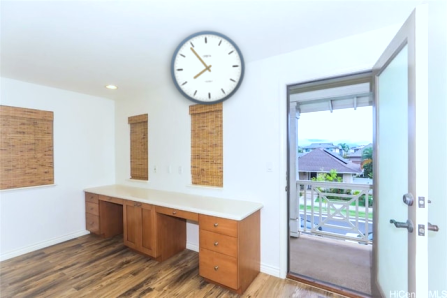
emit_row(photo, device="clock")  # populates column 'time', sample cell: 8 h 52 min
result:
7 h 54 min
